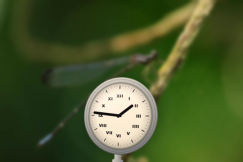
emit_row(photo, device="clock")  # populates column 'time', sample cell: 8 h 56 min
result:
1 h 46 min
